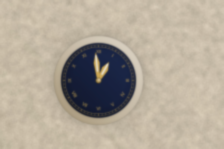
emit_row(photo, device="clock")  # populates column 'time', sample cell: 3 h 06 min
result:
12 h 59 min
